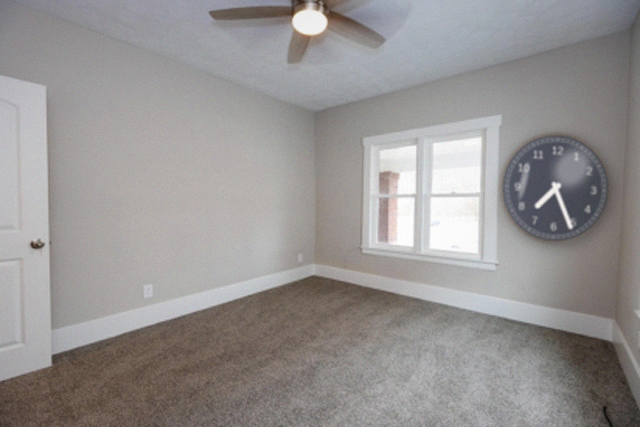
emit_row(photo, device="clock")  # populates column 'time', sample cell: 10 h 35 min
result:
7 h 26 min
